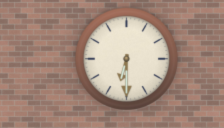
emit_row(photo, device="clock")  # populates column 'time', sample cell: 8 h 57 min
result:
6 h 30 min
